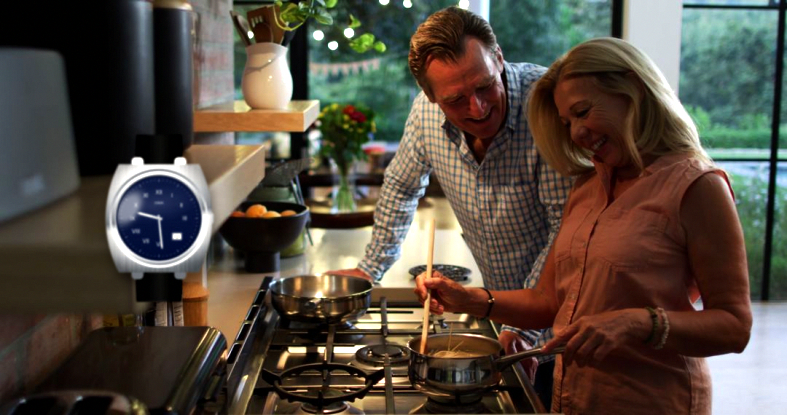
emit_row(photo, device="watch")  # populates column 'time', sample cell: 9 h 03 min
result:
9 h 29 min
